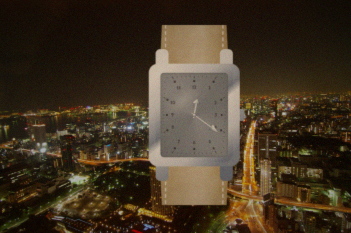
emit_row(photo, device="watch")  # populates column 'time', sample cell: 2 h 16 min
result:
12 h 21 min
